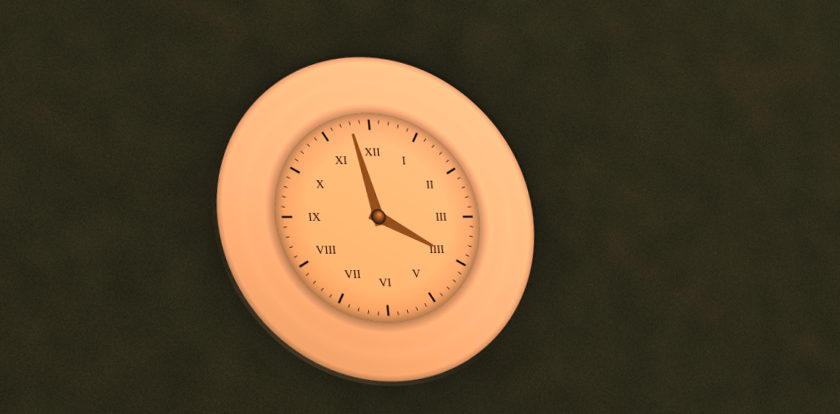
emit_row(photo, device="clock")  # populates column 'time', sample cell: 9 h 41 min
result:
3 h 58 min
